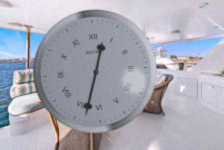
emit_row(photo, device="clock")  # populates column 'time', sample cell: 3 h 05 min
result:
12 h 33 min
